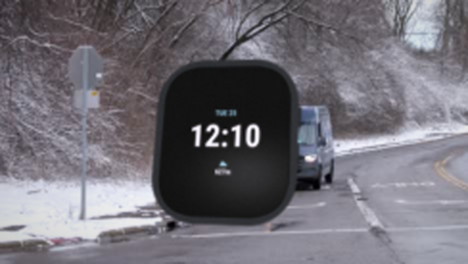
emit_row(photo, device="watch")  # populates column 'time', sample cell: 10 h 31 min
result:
12 h 10 min
